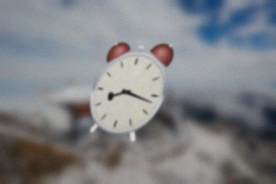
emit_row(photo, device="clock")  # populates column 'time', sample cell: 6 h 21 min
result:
8 h 17 min
